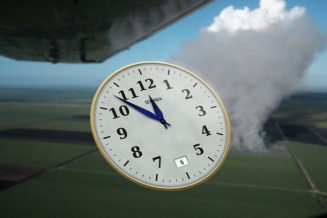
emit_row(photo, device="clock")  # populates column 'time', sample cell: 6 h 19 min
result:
11 h 53 min
